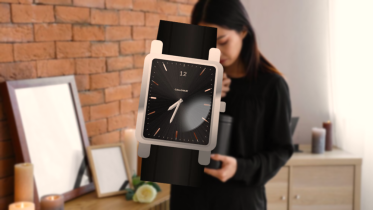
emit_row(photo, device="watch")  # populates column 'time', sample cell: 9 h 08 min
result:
7 h 33 min
